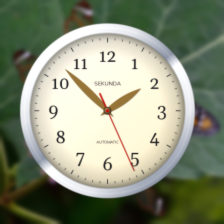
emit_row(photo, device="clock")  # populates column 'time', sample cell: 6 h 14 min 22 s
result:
1 h 52 min 26 s
